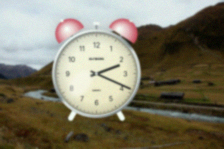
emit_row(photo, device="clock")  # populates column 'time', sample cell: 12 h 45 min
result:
2 h 19 min
